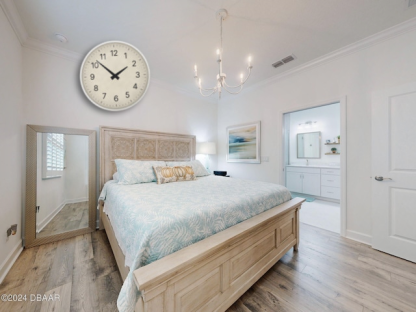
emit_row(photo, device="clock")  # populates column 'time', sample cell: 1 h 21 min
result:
1 h 52 min
